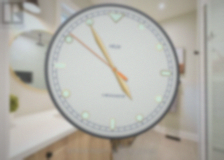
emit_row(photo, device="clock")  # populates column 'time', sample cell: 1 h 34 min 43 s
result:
4 h 54 min 51 s
